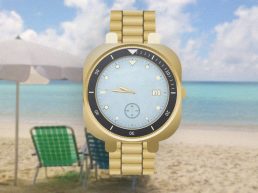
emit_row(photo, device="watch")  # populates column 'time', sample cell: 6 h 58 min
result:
9 h 46 min
